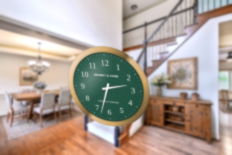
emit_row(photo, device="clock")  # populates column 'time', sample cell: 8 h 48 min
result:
2 h 33 min
